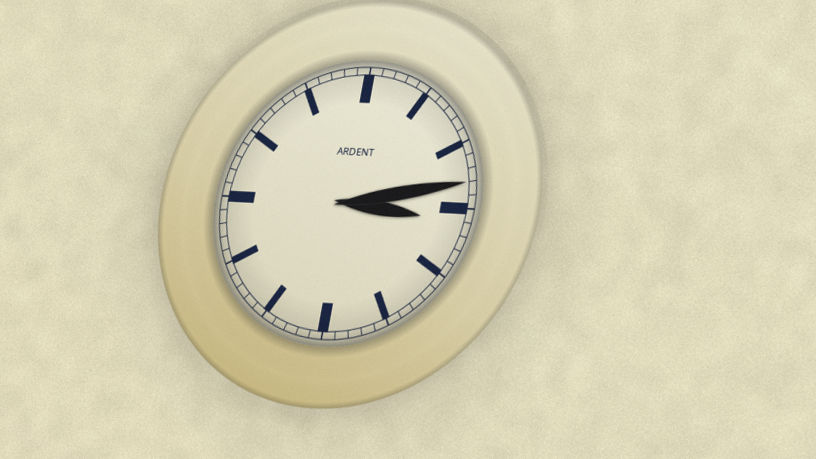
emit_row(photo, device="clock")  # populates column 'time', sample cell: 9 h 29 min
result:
3 h 13 min
